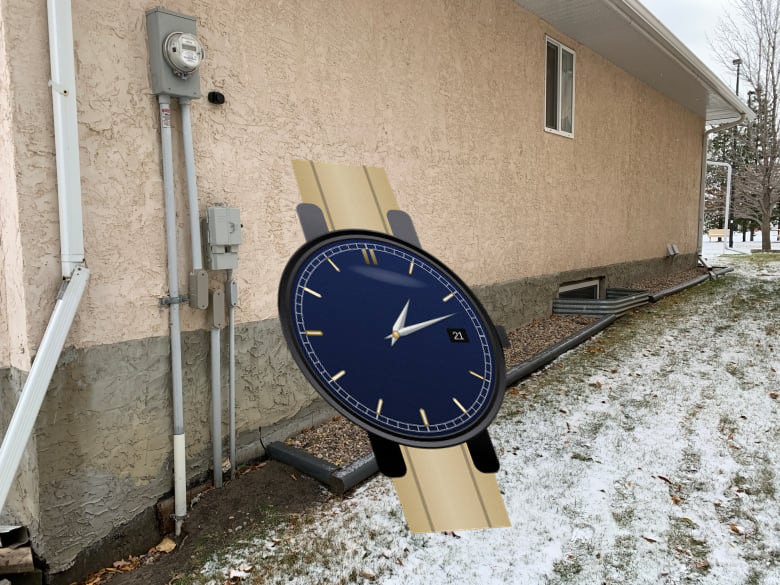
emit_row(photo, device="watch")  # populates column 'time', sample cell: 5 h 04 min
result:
1 h 12 min
